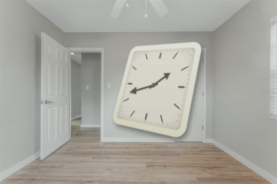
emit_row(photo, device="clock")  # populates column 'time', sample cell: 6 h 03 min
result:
1 h 42 min
